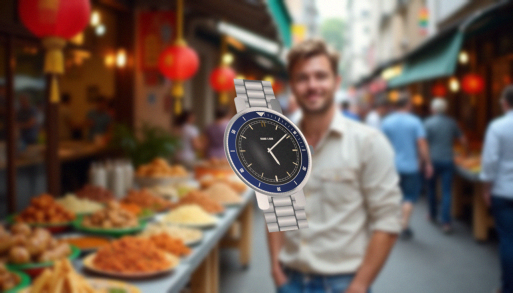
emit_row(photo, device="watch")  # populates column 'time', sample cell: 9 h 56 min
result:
5 h 09 min
